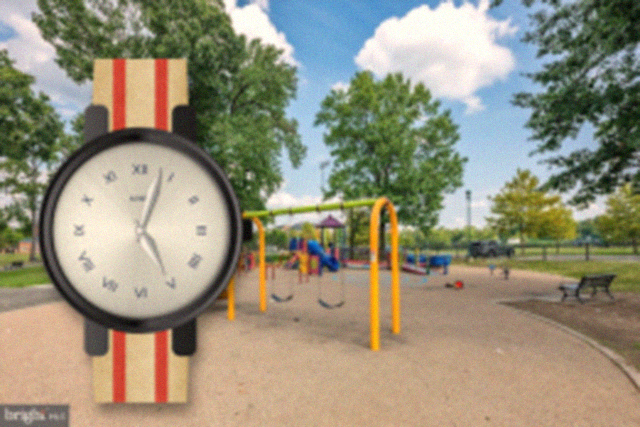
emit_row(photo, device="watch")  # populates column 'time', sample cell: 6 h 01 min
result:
5 h 03 min
